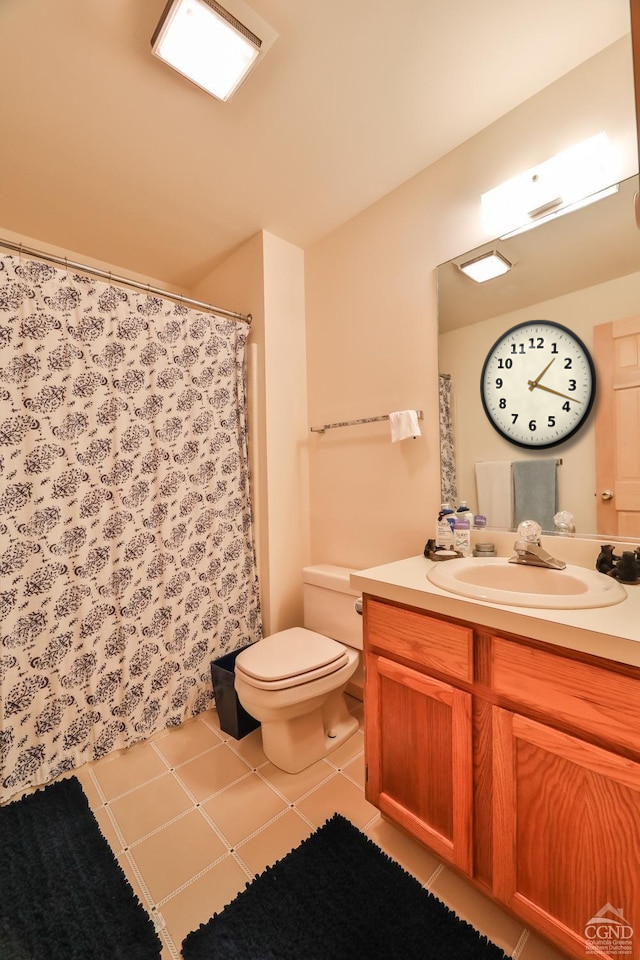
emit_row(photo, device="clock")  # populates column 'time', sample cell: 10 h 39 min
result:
1 h 18 min
